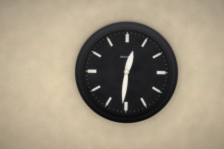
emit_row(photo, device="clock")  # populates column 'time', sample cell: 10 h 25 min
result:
12 h 31 min
